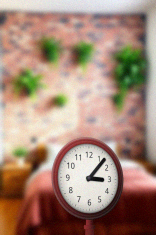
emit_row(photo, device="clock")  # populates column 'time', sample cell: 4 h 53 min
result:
3 h 07 min
